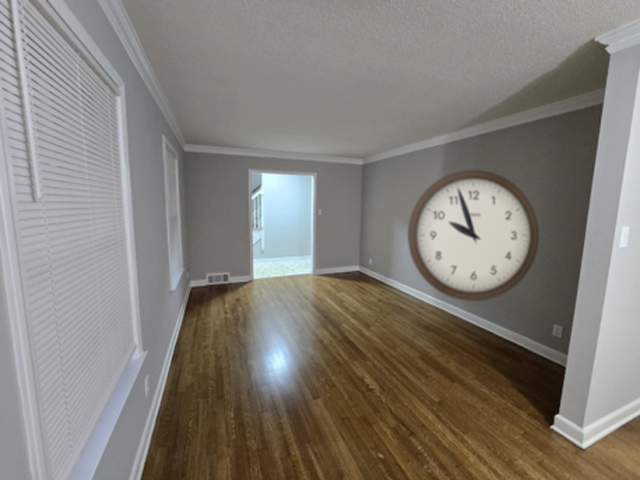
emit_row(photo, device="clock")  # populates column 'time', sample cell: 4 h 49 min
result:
9 h 57 min
